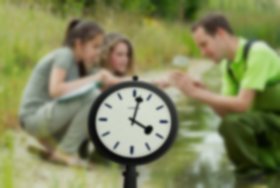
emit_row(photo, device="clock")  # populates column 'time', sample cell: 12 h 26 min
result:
4 h 02 min
